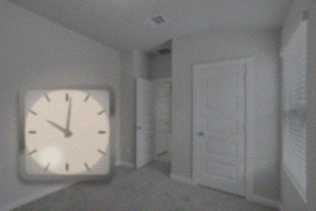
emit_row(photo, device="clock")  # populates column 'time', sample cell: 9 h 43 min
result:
10 h 01 min
